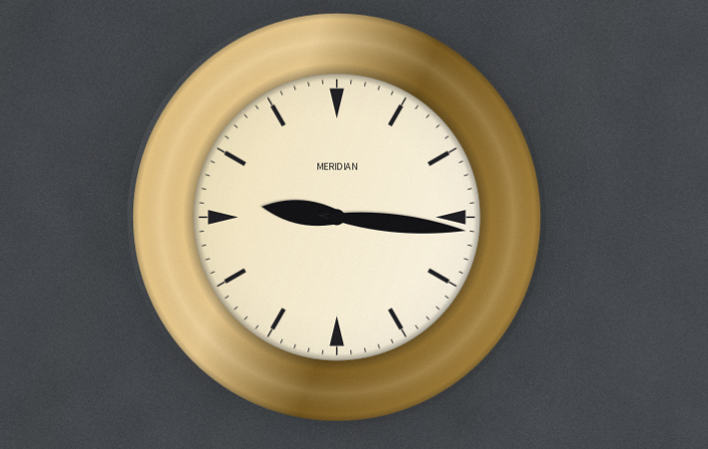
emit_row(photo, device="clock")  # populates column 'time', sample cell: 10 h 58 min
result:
9 h 16 min
